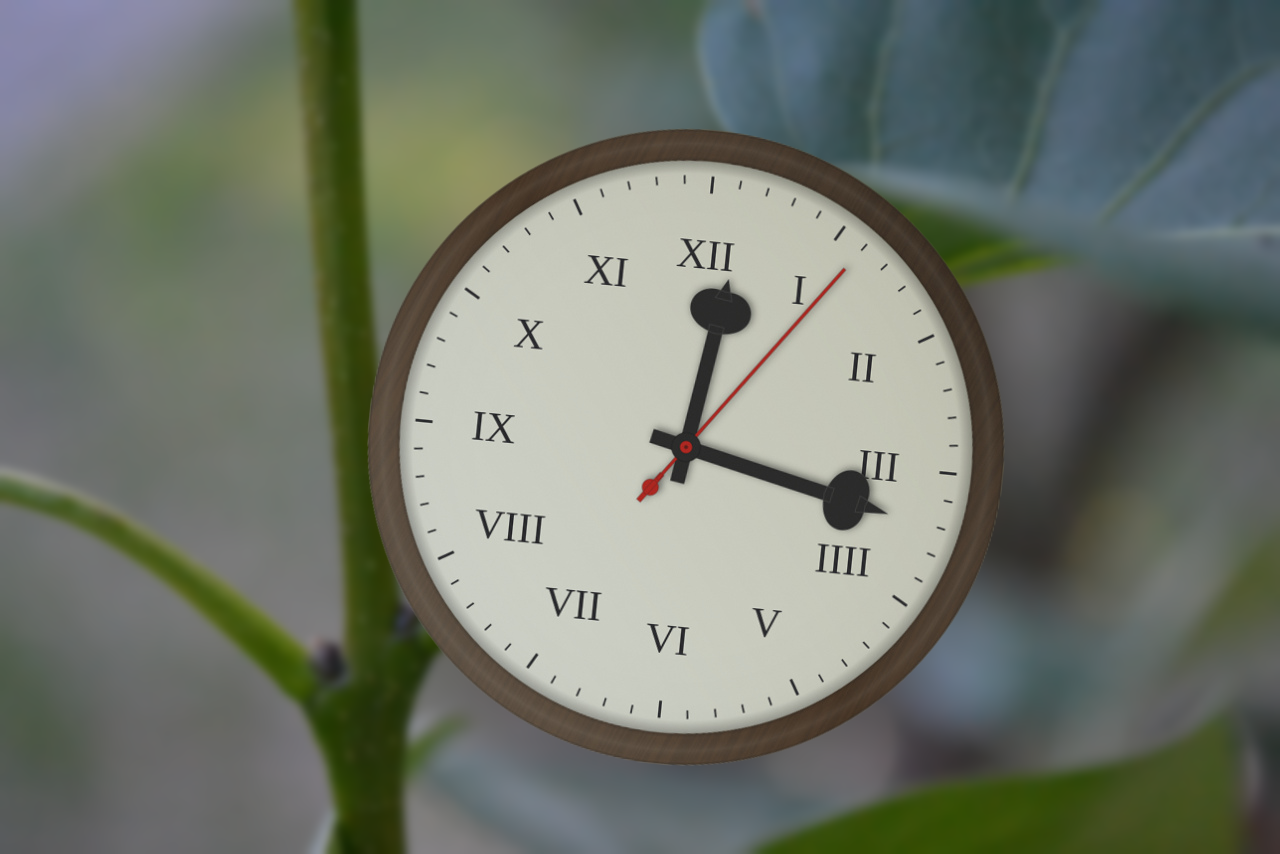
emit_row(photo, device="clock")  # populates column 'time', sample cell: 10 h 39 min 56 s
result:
12 h 17 min 06 s
